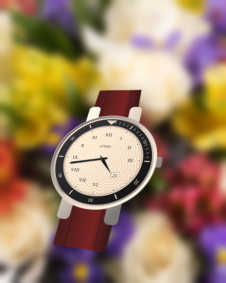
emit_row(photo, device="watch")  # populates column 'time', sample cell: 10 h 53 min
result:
4 h 43 min
